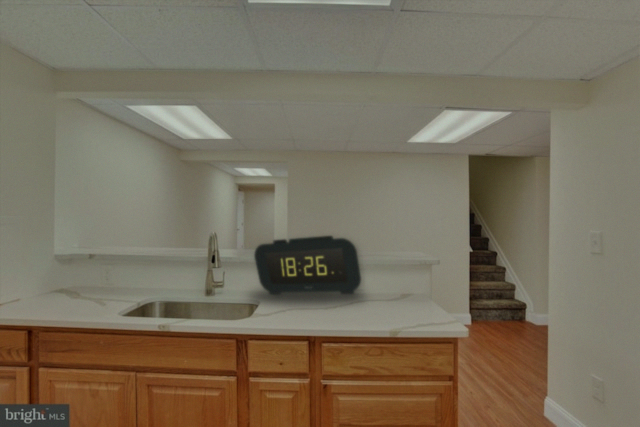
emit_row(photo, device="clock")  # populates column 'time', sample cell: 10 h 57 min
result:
18 h 26 min
